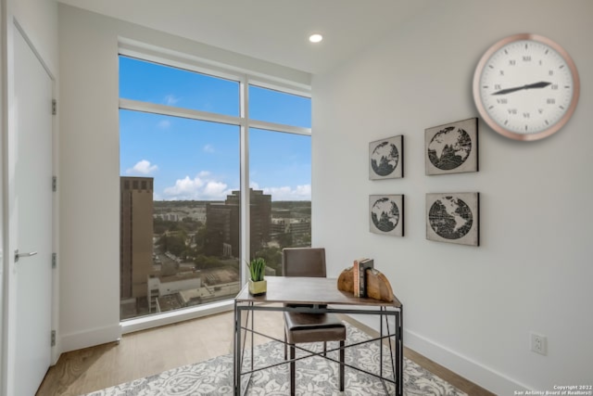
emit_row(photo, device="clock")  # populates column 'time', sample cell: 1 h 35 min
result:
2 h 43 min
